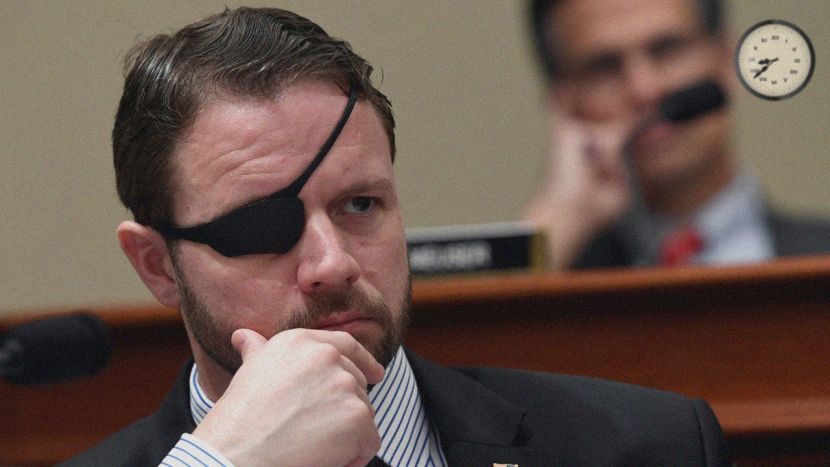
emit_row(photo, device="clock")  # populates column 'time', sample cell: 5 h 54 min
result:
8 h 38 min
